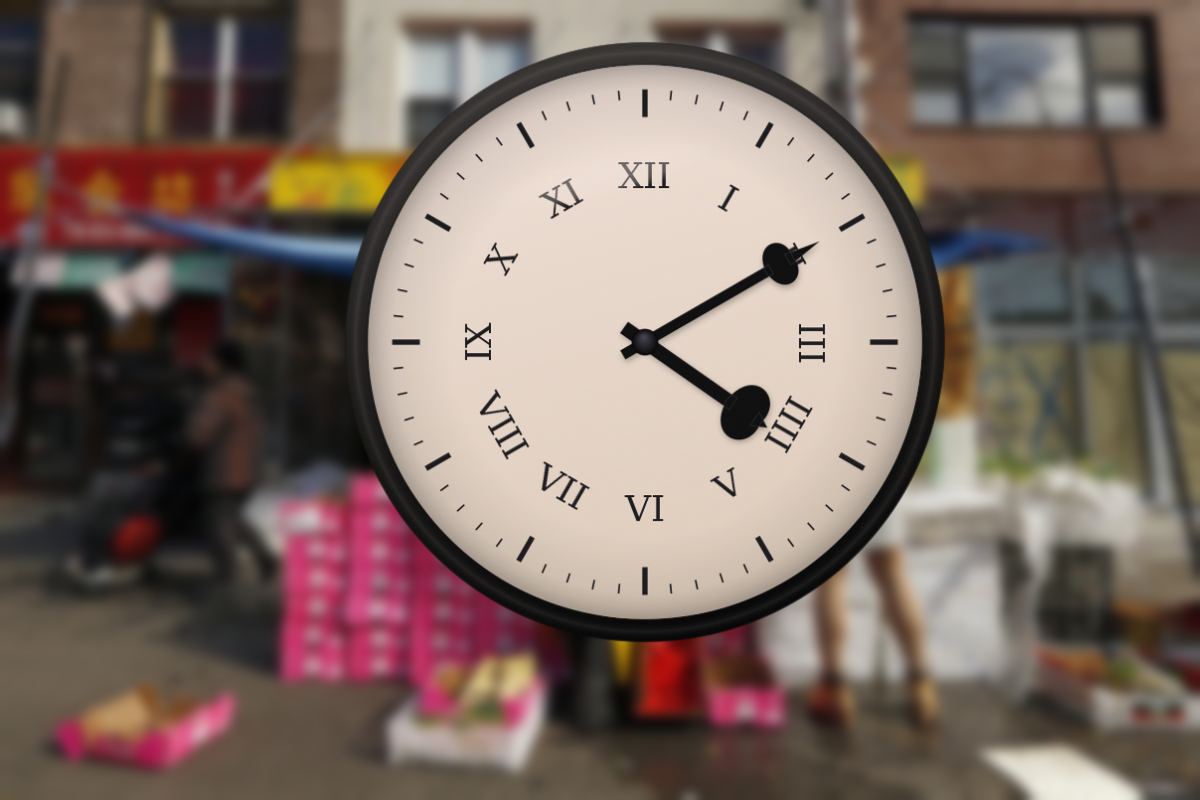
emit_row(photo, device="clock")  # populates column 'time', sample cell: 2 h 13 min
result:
4 h 10 min
